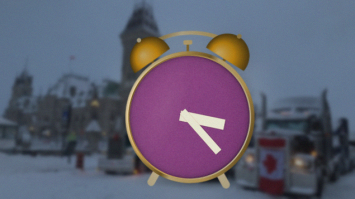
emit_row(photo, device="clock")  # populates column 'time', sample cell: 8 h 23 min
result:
3 h 23 min
